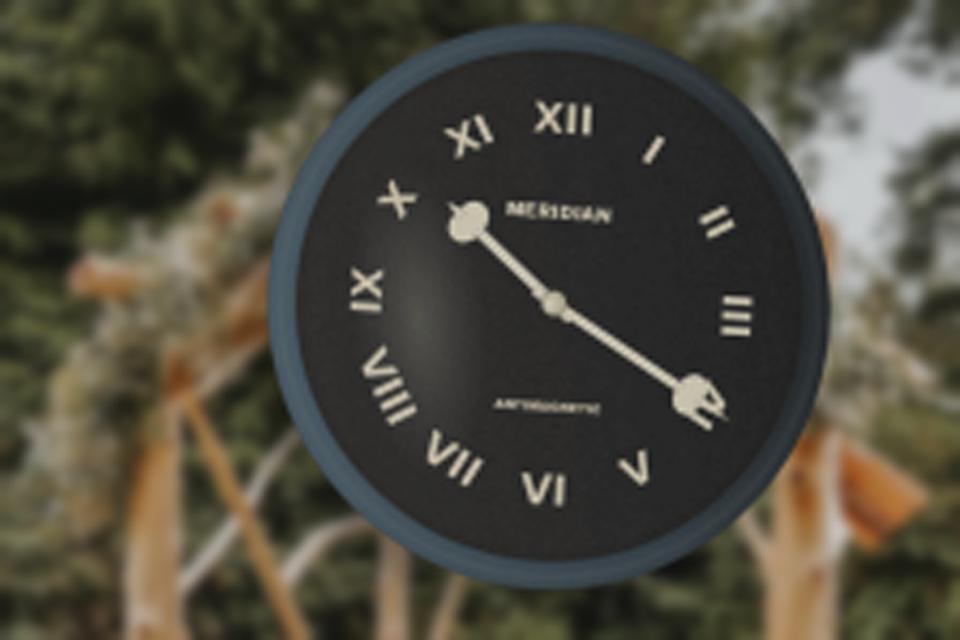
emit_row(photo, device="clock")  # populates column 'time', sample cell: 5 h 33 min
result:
10 h 20 min
